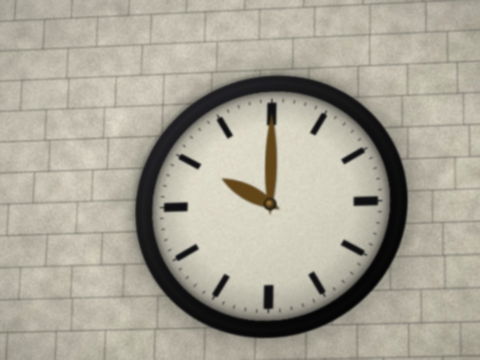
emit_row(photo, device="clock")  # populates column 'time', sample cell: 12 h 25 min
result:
10 h 00 min
